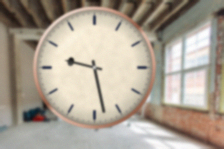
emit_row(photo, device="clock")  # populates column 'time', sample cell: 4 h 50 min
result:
9 h 28 min
